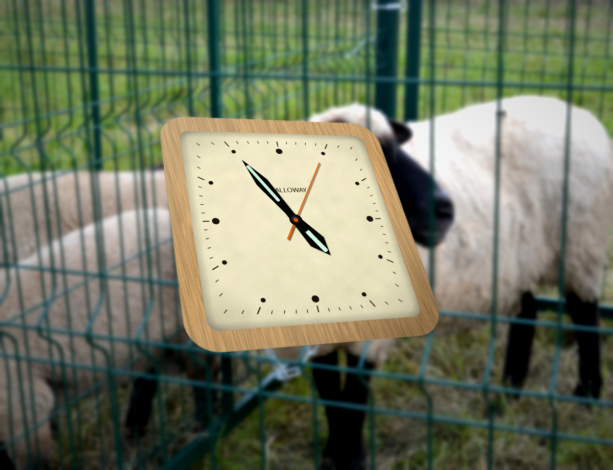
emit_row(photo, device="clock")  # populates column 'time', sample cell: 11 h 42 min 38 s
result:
4 h 55 min 05 s
